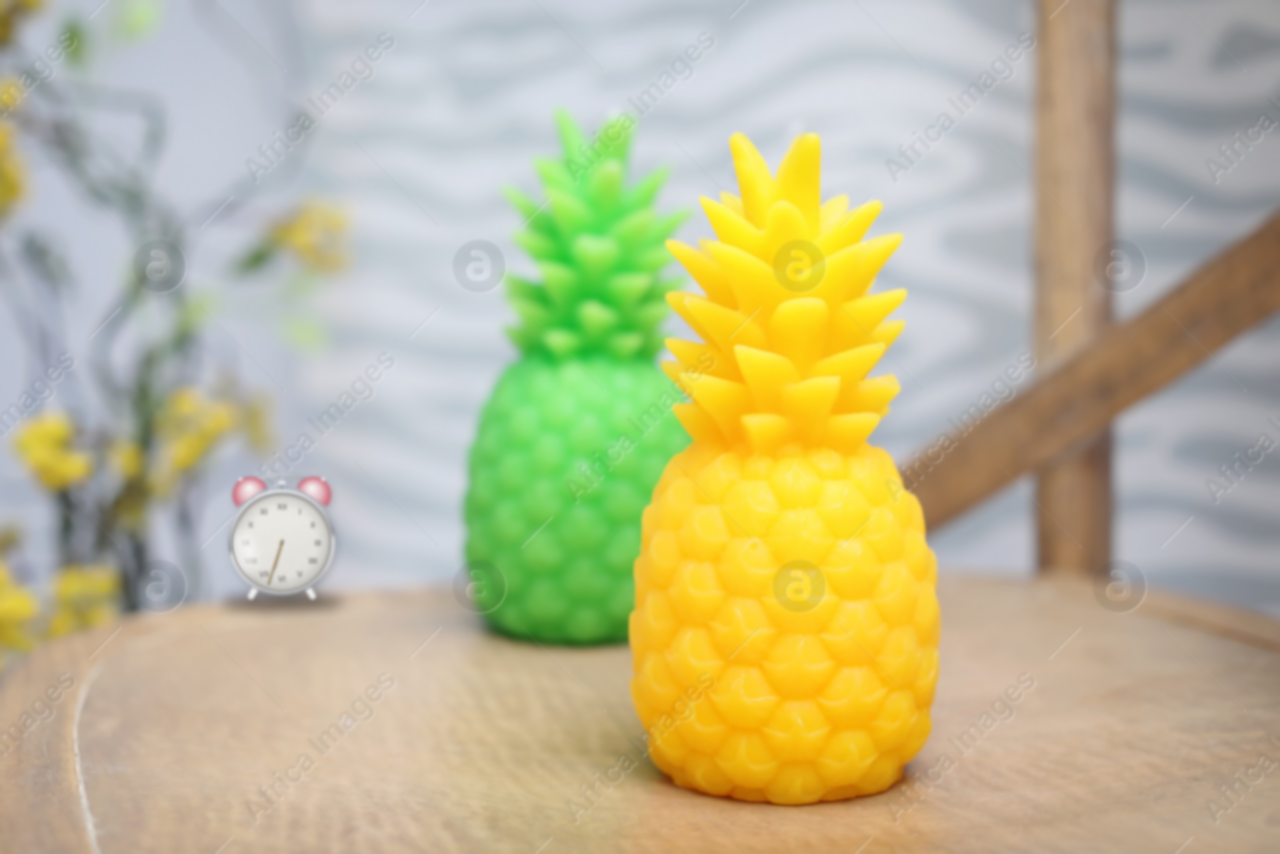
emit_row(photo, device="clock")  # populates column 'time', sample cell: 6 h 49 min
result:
6 h 33 min
